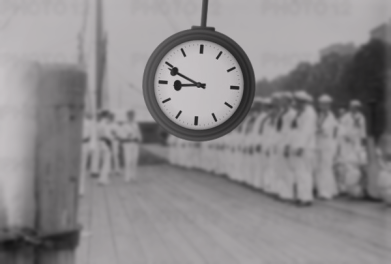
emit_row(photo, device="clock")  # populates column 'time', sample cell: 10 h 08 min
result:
8 h 49 min
